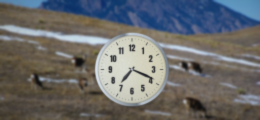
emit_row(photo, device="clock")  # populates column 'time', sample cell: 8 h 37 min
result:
7 h 19 min
